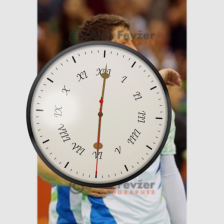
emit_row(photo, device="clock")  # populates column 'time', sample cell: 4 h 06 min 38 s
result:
6 h 00 min 30 s
